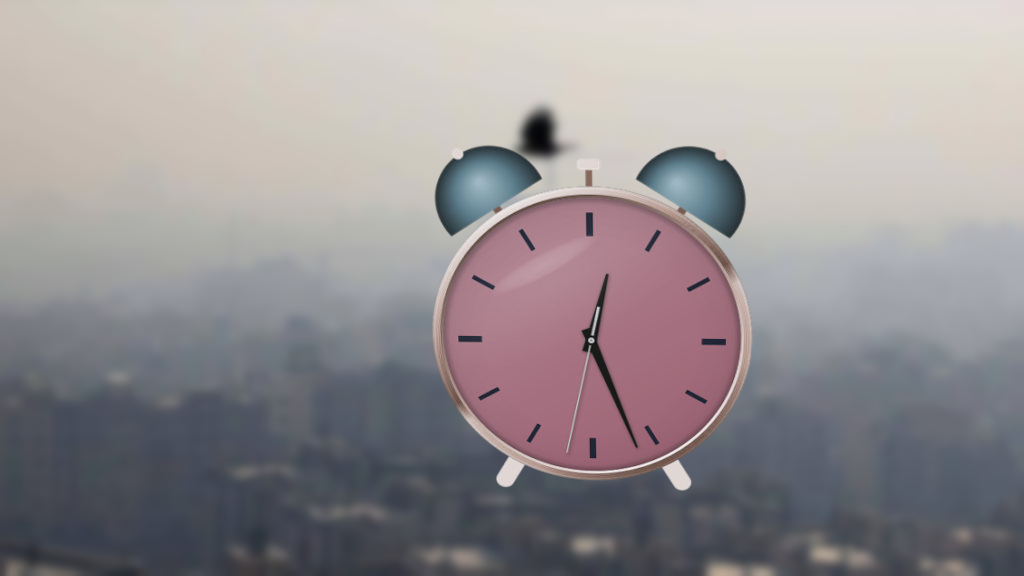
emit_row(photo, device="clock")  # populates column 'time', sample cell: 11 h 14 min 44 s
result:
12 h 26 min 32 s
